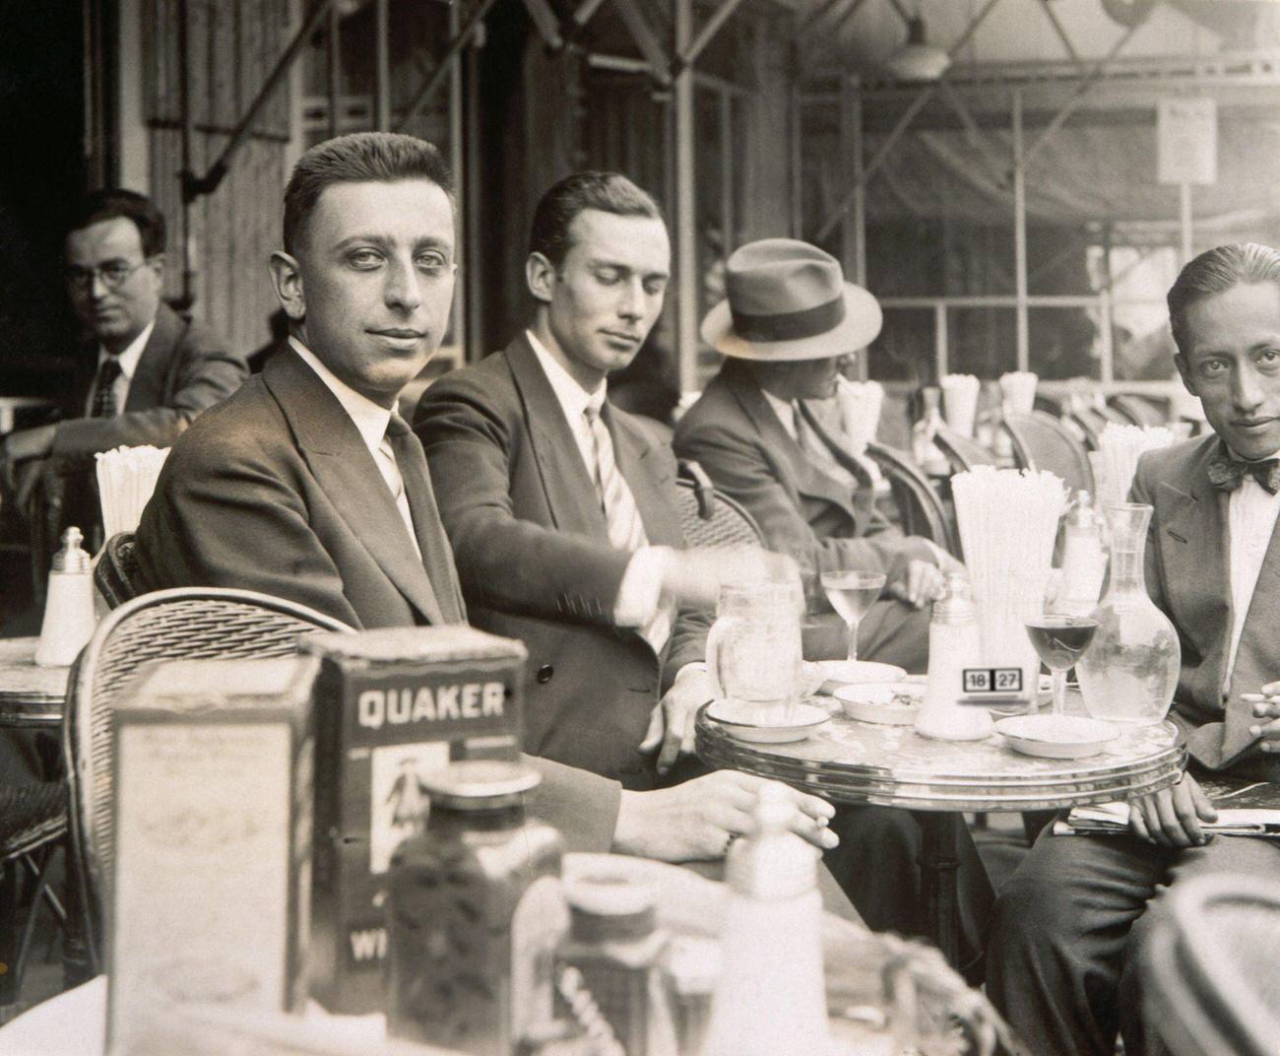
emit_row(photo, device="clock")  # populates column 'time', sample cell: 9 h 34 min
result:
18 h 27 min
